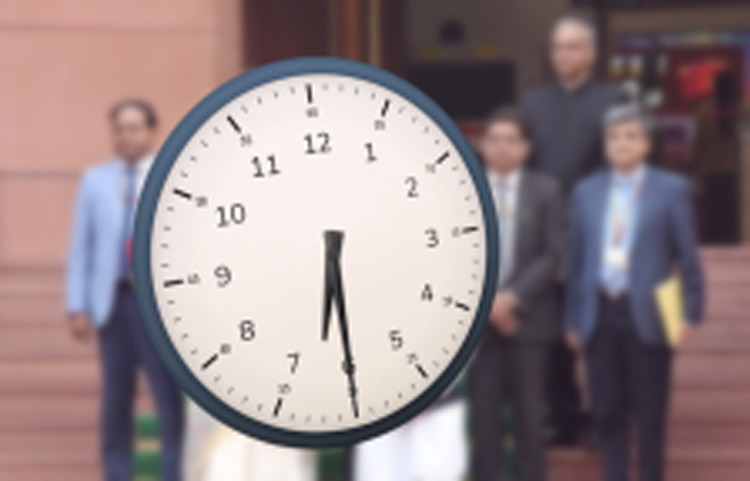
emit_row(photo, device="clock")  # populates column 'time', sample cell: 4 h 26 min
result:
6 h 30 min
